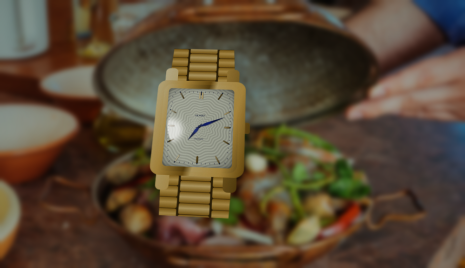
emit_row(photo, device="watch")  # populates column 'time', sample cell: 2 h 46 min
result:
7 h 11 min
